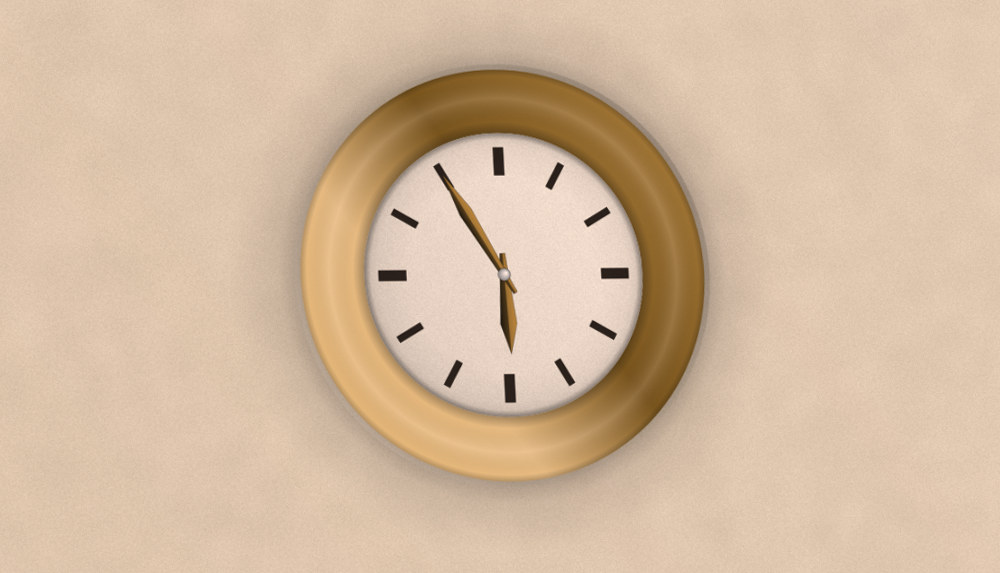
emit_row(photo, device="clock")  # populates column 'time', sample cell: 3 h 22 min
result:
5 h 55 min
